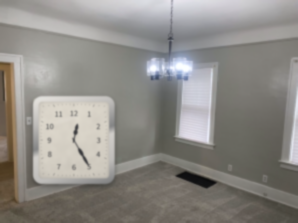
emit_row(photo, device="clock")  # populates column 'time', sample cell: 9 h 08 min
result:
12 h 25 min
